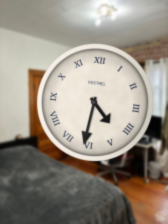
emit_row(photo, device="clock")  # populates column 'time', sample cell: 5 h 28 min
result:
4 h 31 min
